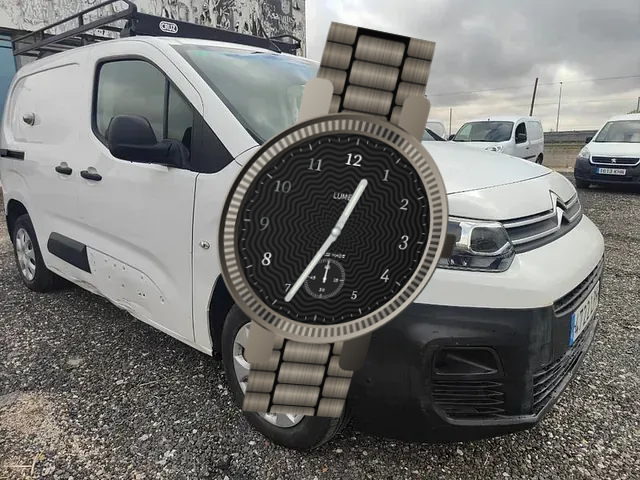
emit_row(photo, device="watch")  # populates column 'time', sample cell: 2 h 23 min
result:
12 h 34 min
